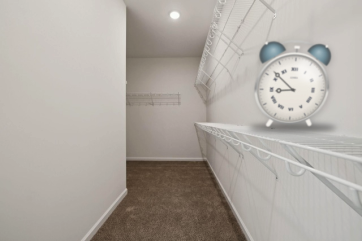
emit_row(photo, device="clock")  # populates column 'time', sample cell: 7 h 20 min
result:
8 h 52 min
